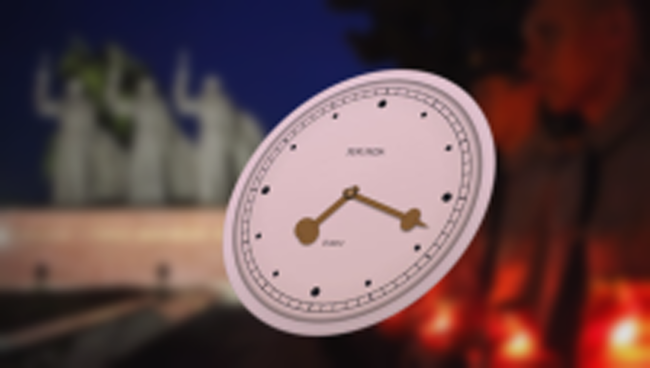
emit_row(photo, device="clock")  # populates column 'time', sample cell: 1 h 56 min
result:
7 h 18 min
